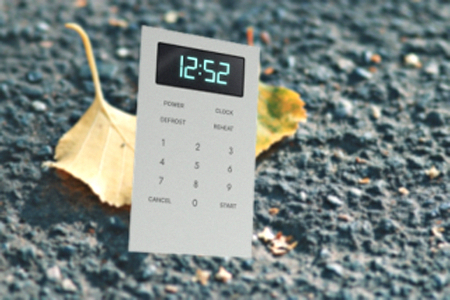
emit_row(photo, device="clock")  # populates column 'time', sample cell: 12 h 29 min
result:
12 h 52 min
